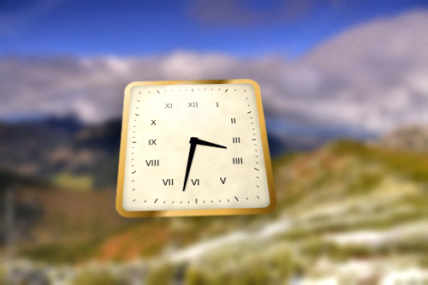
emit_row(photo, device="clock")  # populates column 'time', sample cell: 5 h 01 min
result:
3 h 32 min
